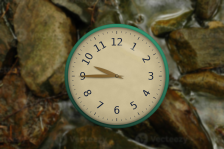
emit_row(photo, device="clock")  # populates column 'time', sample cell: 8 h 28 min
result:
9 h 45 min
